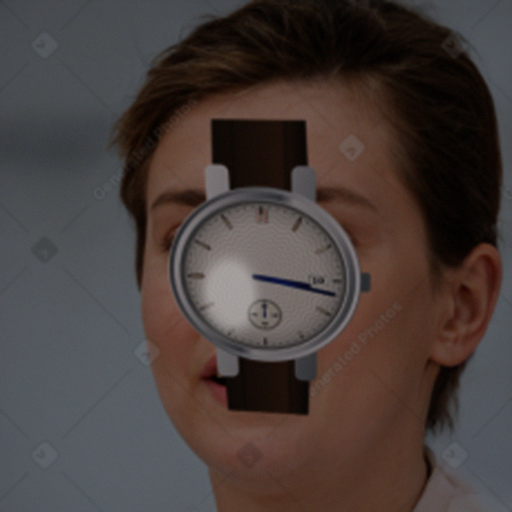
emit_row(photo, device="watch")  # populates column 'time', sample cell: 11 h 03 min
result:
3 h 17 min
